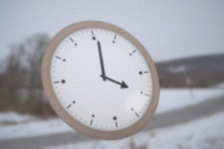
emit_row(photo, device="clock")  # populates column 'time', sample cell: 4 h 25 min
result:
4 h 01 min
